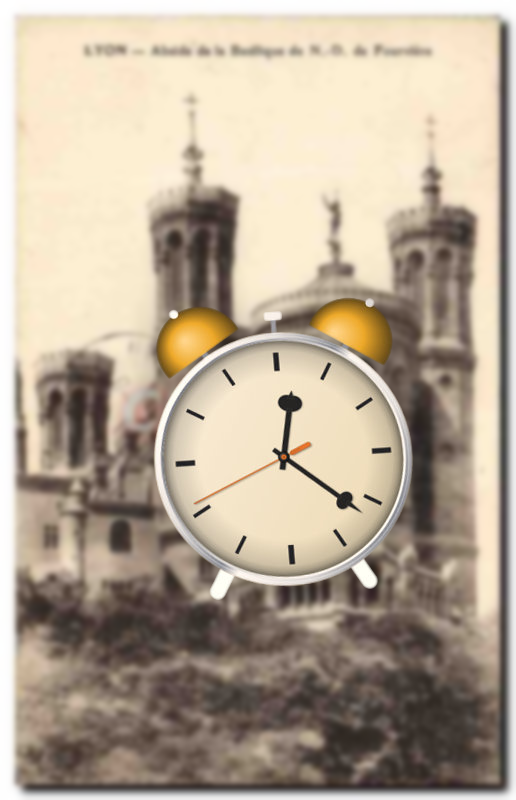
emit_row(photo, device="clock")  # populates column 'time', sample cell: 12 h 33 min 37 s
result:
12 h 21 min 41 s
